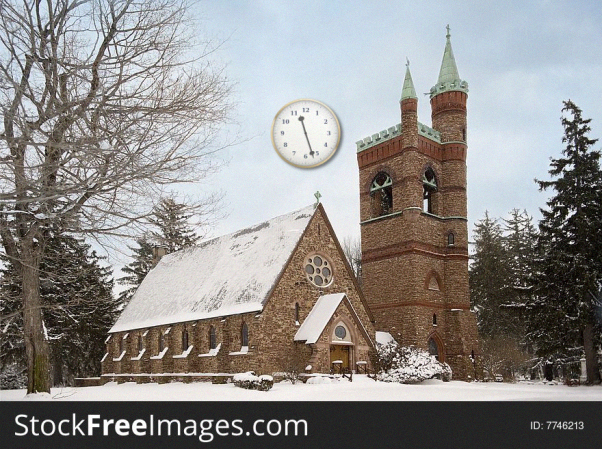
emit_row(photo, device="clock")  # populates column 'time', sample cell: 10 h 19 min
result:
11 h 27 min
